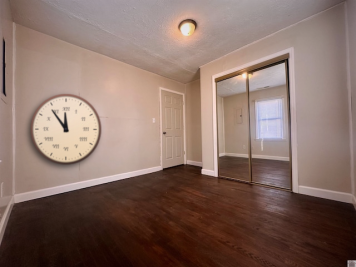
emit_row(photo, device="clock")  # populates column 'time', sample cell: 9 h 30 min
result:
11 h 54 min
